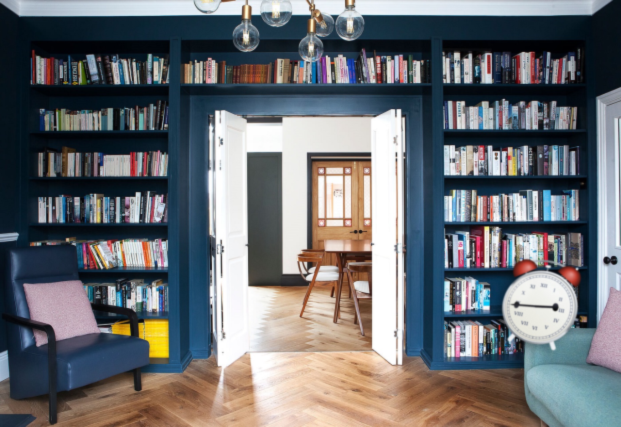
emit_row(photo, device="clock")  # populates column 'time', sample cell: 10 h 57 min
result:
2 h 44 min
